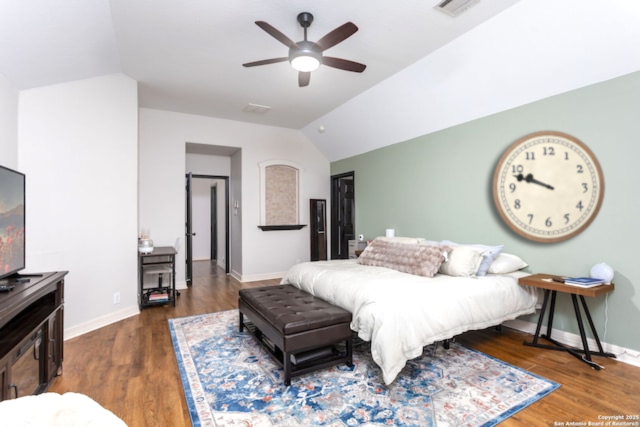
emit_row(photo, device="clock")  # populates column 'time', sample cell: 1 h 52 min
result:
9 h 48 min
